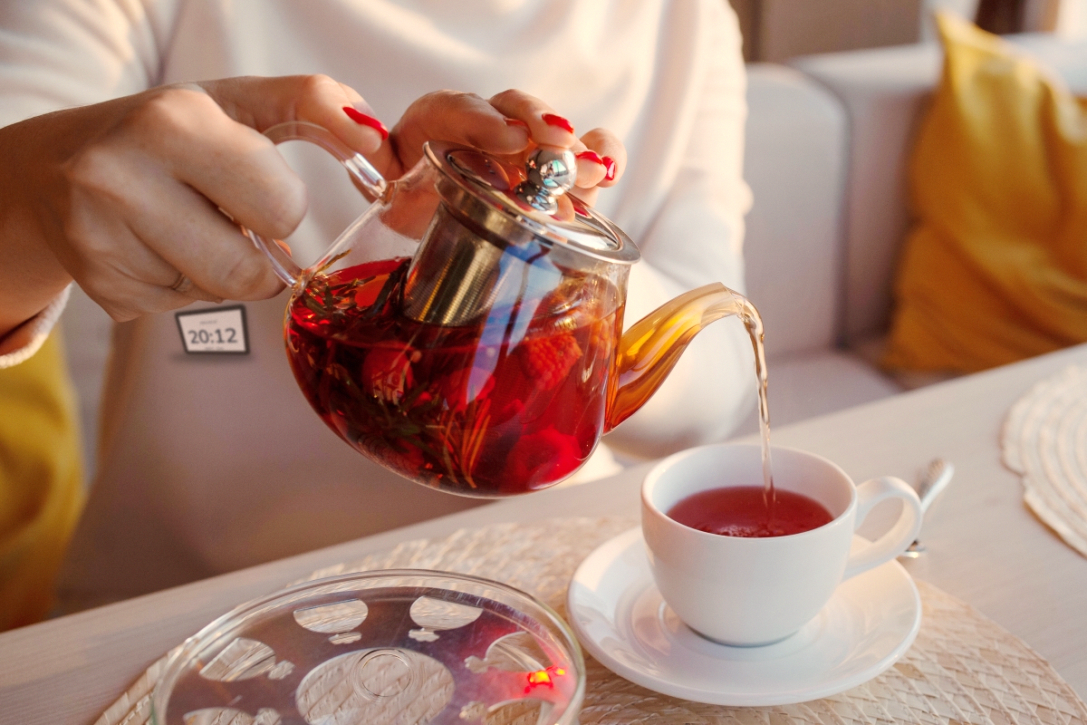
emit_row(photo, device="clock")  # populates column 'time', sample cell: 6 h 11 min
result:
20 h 12 min
